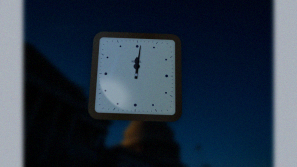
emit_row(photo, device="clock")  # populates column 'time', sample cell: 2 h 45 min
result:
12 h 01 min
